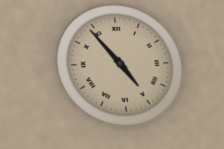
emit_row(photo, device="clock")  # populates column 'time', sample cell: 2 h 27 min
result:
4 h 54 min
